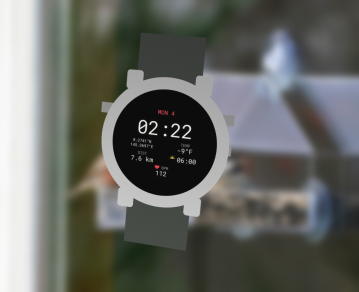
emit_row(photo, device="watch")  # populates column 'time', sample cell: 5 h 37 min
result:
2 h 22 min
